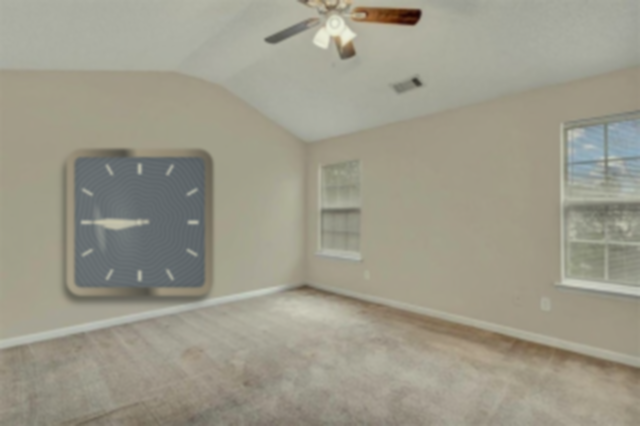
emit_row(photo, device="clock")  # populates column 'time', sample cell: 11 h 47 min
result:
8 h 45 min
